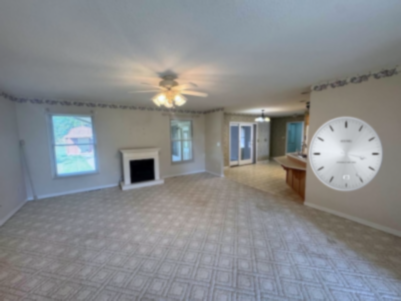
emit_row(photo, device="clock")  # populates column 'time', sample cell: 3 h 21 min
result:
3 h 25 min
